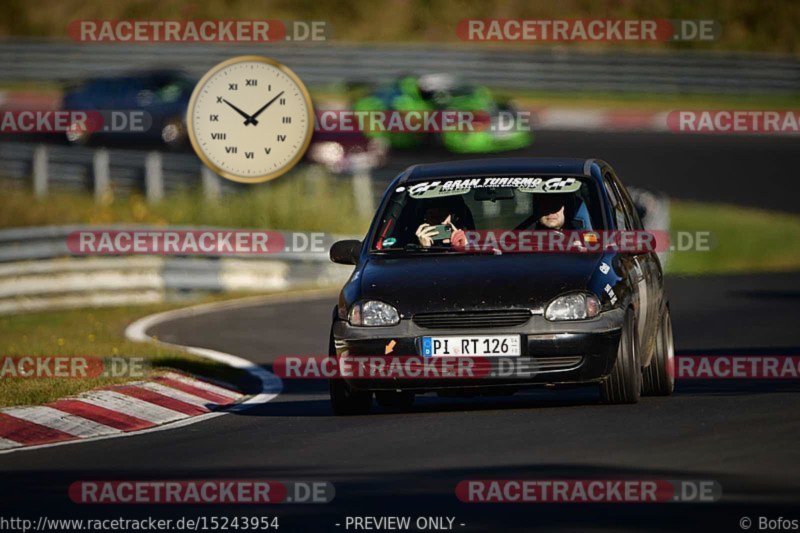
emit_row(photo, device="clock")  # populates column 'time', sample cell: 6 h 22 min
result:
10 h 08 min
